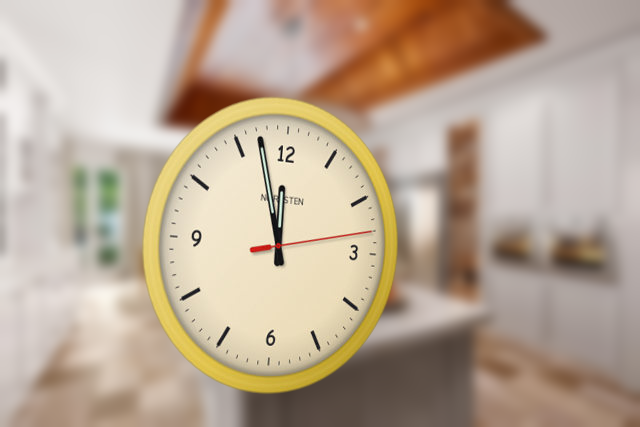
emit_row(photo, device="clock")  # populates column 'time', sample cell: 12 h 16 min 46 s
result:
11 h 57 min 13 s
